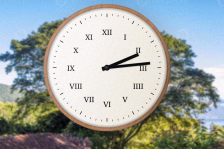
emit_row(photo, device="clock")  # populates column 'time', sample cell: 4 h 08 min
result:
2 h 14 min
